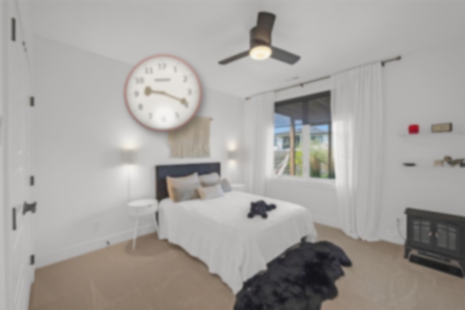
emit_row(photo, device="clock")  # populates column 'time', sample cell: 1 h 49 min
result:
9 h 19 min
